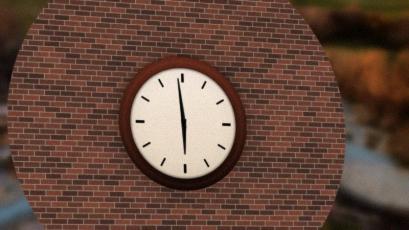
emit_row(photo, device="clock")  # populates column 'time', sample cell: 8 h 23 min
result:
5 h 59 min
